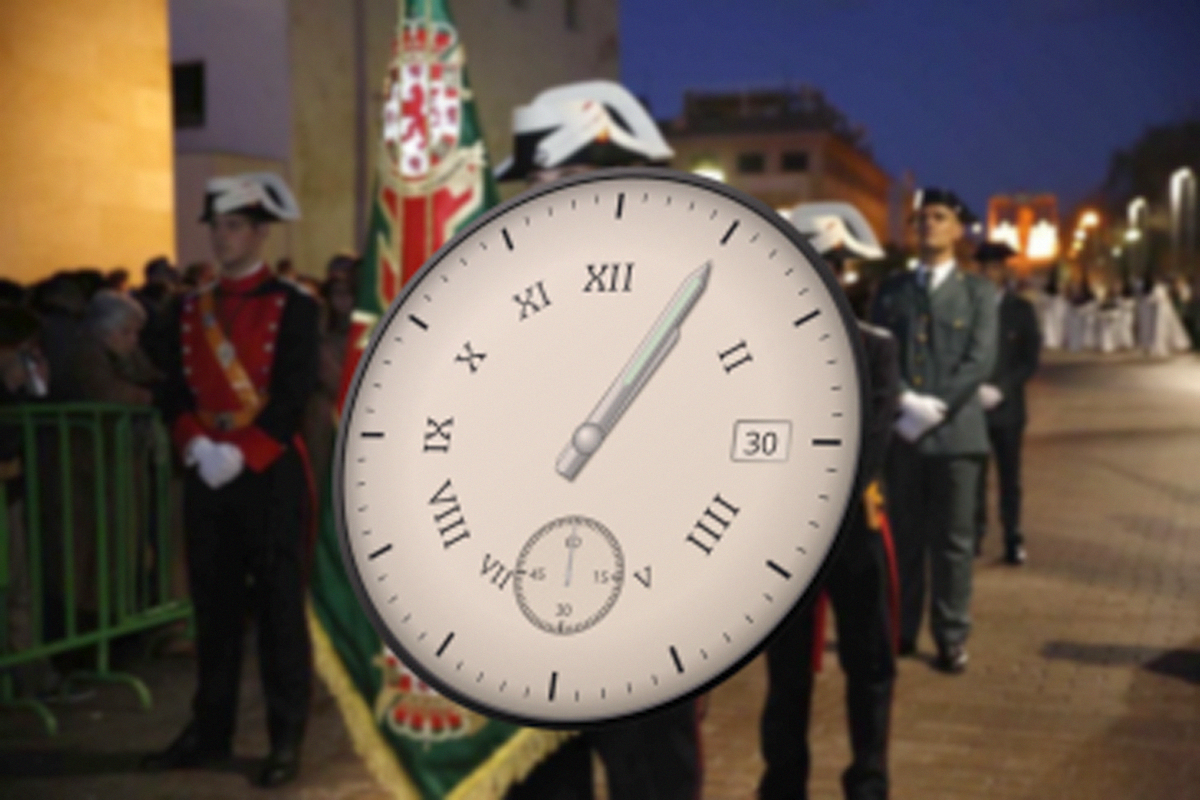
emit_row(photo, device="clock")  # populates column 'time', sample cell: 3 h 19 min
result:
1 h 05 min
